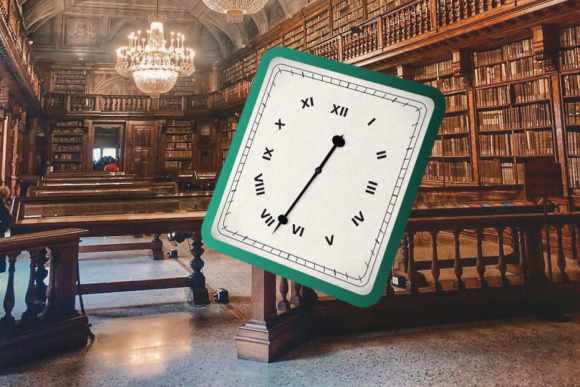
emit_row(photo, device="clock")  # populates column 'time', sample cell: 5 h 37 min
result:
12 h 33 min
